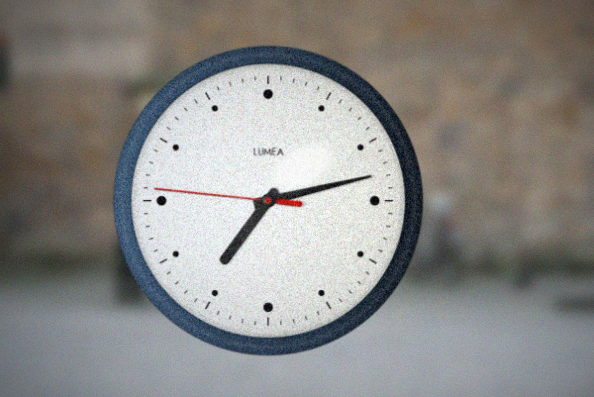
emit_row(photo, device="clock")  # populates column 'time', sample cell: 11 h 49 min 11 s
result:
7 h 12 min 46 s
